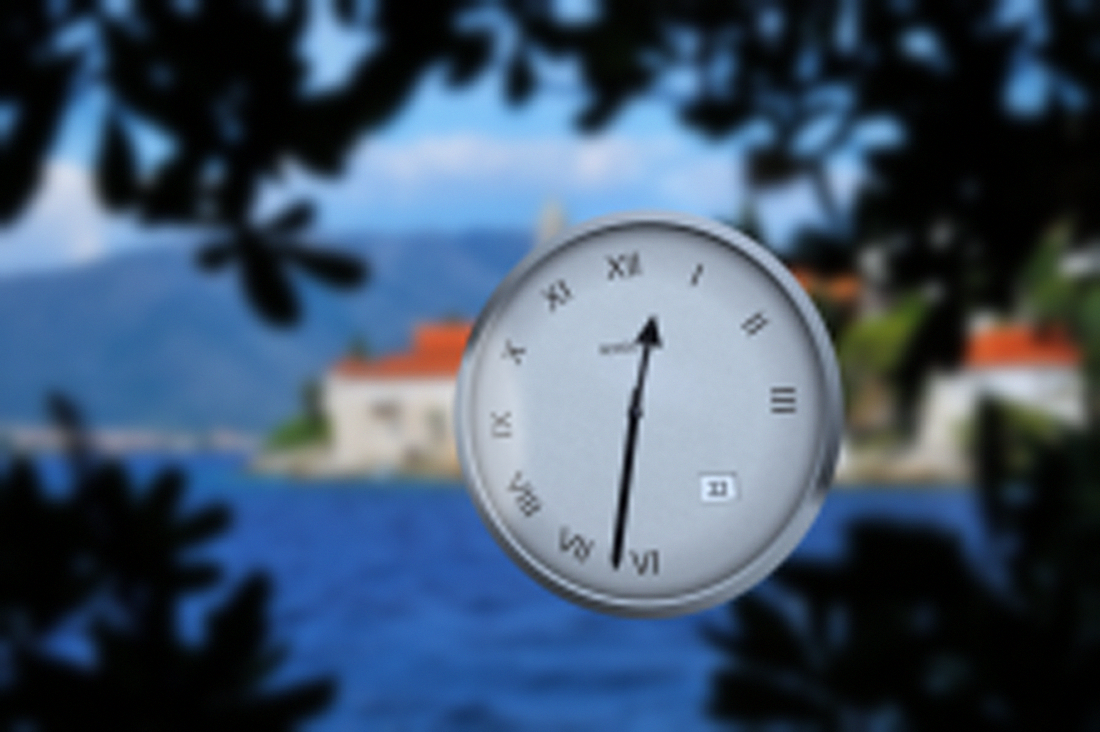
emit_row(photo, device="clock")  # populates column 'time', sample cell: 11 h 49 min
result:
12 h 32 min
